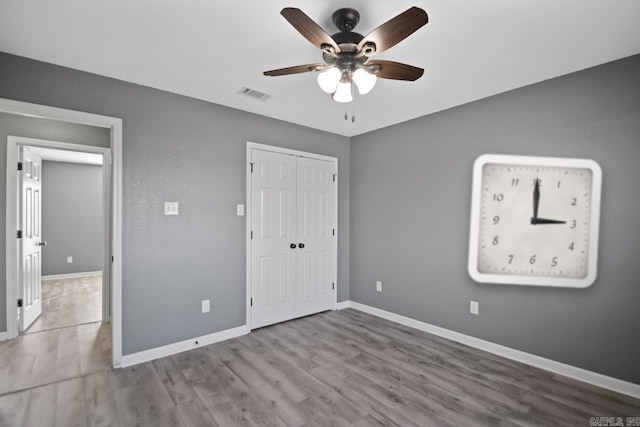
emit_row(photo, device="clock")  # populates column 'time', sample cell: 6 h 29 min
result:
3 h 00 min
